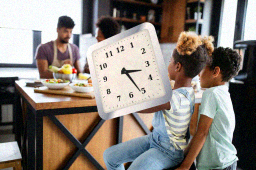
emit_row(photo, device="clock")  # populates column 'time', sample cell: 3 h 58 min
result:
3 h 26 min
